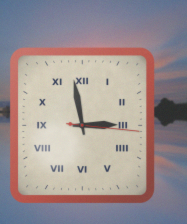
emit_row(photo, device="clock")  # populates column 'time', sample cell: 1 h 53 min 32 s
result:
2 h 58 min 16 s
